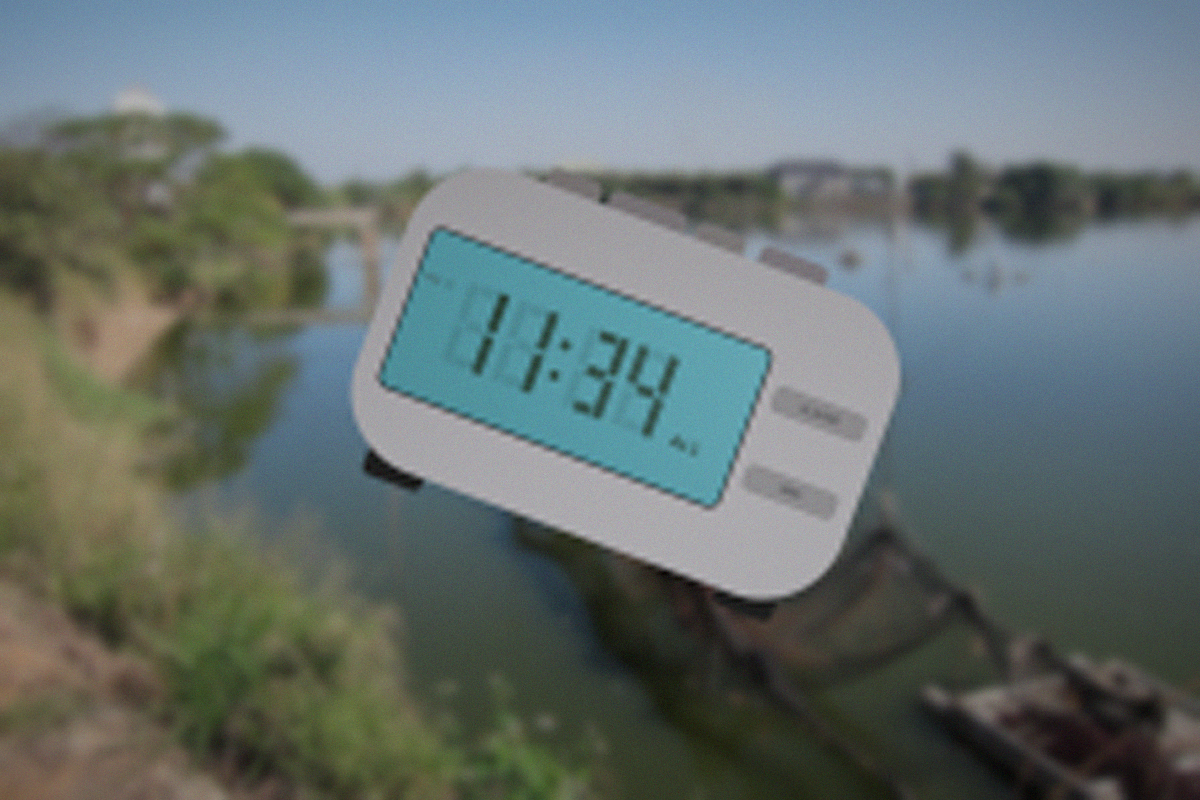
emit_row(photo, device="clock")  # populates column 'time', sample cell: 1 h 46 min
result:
11 h 34 min
